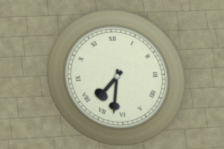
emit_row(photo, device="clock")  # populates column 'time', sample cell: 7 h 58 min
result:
7 h 32 min
